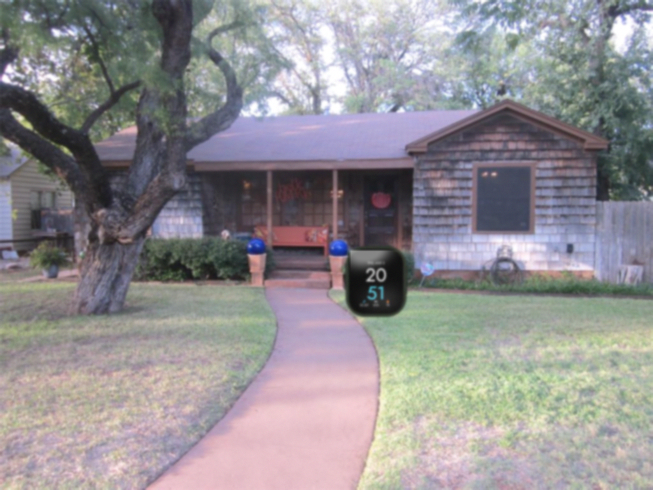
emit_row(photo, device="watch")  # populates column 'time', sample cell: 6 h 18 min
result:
20 h 51 min
